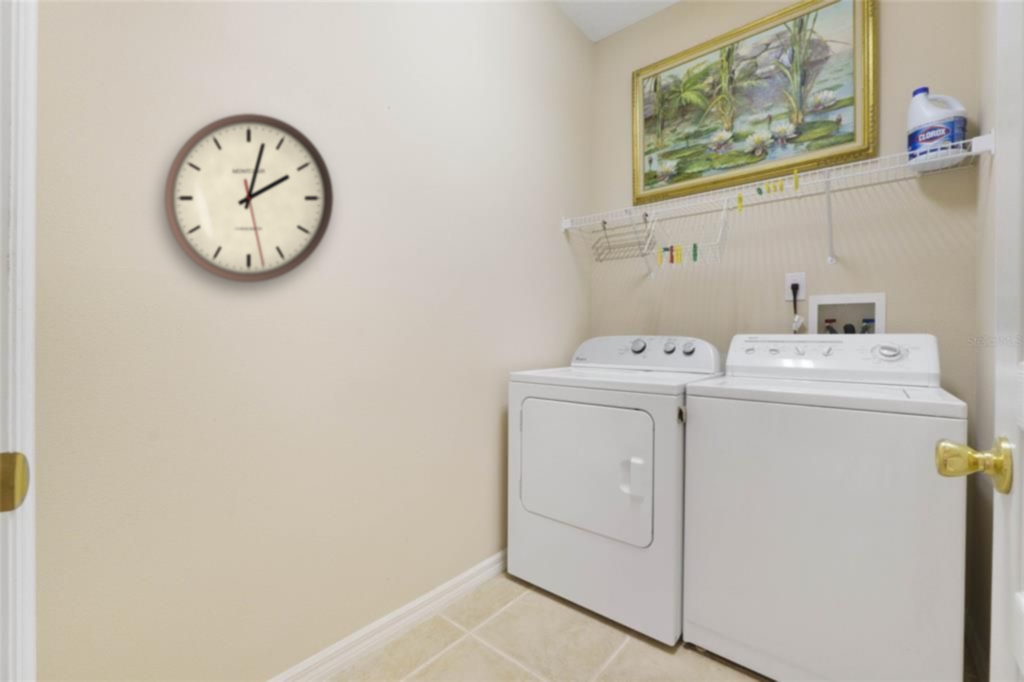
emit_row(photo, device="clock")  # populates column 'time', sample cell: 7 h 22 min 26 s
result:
2 h 02 min 28 s
